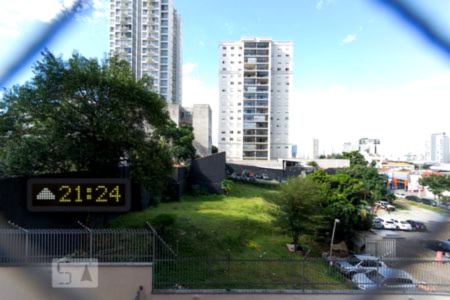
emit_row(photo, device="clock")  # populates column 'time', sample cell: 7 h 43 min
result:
21 h 24 min
